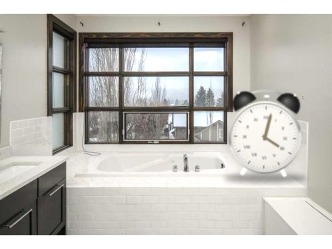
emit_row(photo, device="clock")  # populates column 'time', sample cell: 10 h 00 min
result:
4 h 02 min
